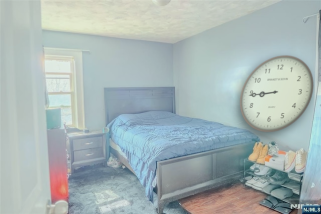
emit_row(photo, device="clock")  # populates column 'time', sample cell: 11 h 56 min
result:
8 h 44 min
